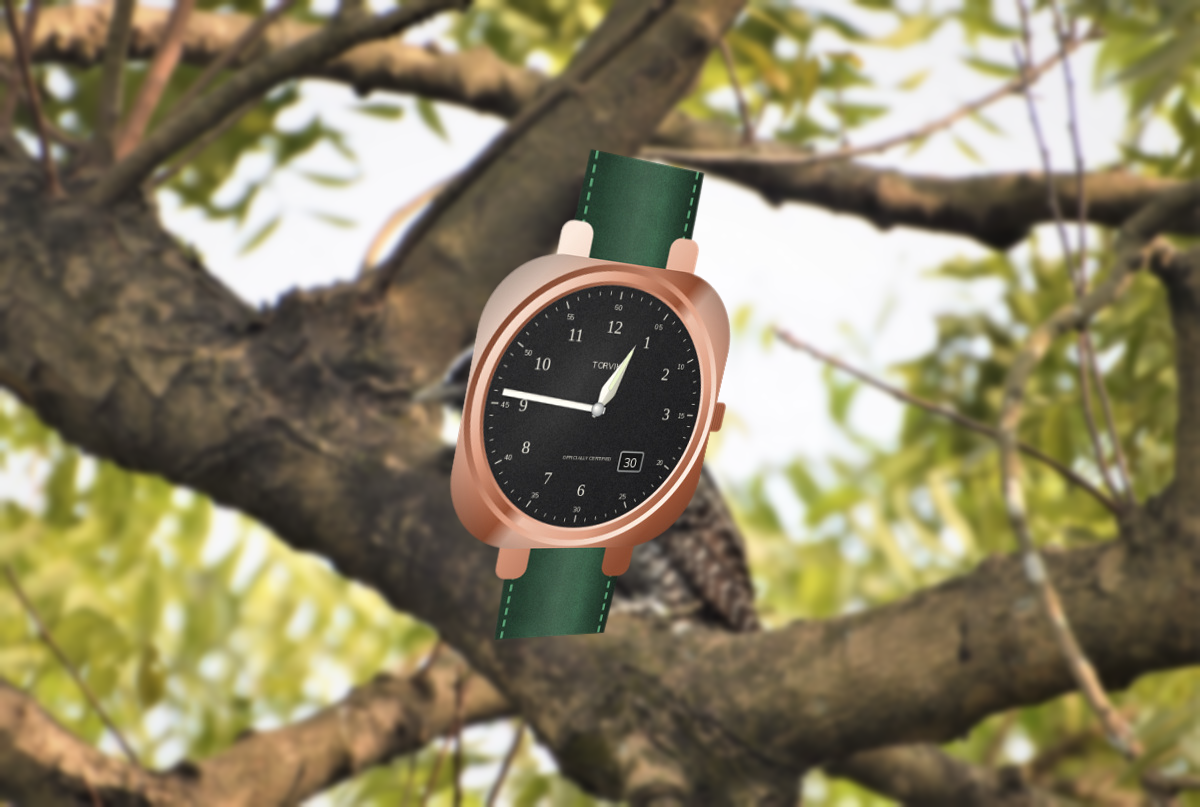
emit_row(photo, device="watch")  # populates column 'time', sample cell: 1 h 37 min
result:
12 h 46 min
